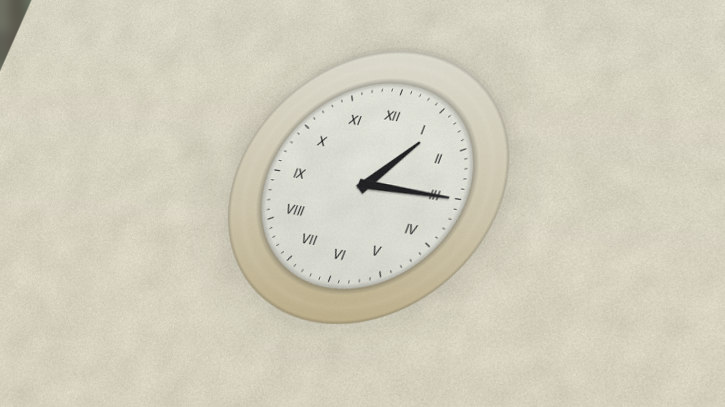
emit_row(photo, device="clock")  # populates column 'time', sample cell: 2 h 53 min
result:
1 h 15 min
